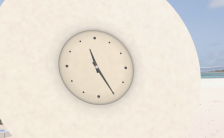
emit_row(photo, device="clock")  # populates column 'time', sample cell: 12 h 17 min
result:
11 h 25 min
